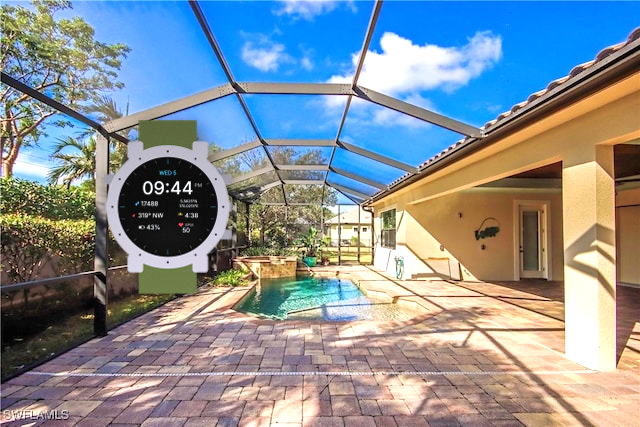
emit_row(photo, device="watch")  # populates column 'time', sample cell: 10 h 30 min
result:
9 h 44 min
